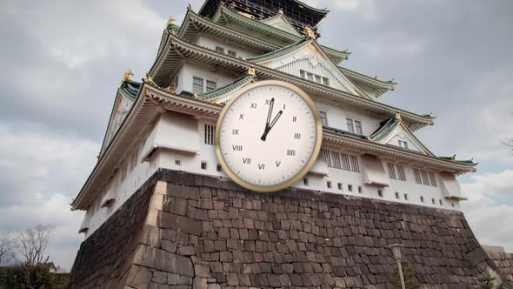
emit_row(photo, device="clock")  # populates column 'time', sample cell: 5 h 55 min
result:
1 h 01 min
